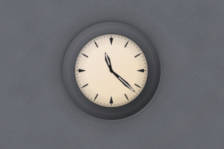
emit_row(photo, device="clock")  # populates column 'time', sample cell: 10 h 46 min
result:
11 h 22 min
